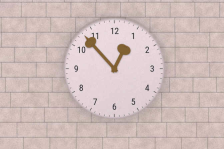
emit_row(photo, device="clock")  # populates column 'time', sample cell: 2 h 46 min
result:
12 h 53 min
